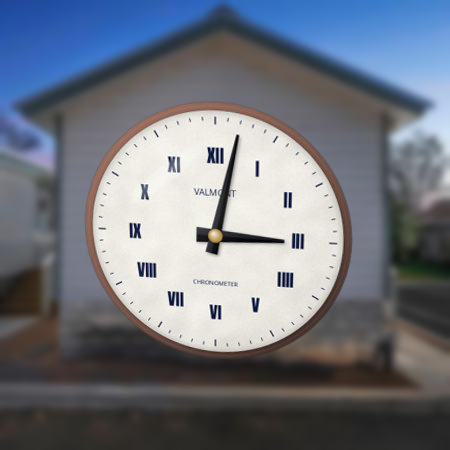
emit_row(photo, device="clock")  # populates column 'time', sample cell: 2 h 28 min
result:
3 h 02 min
